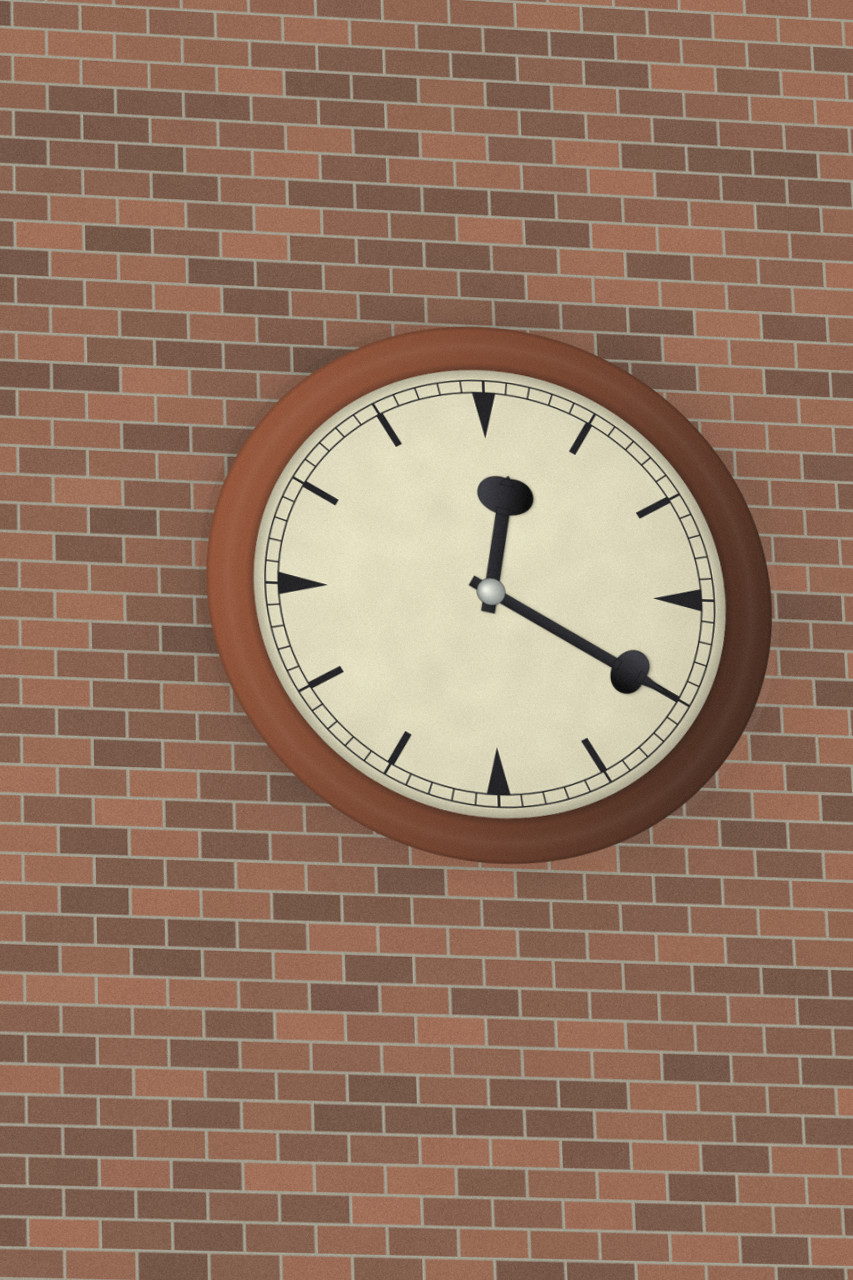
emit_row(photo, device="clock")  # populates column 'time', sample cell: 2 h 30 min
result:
12 h 20 min
